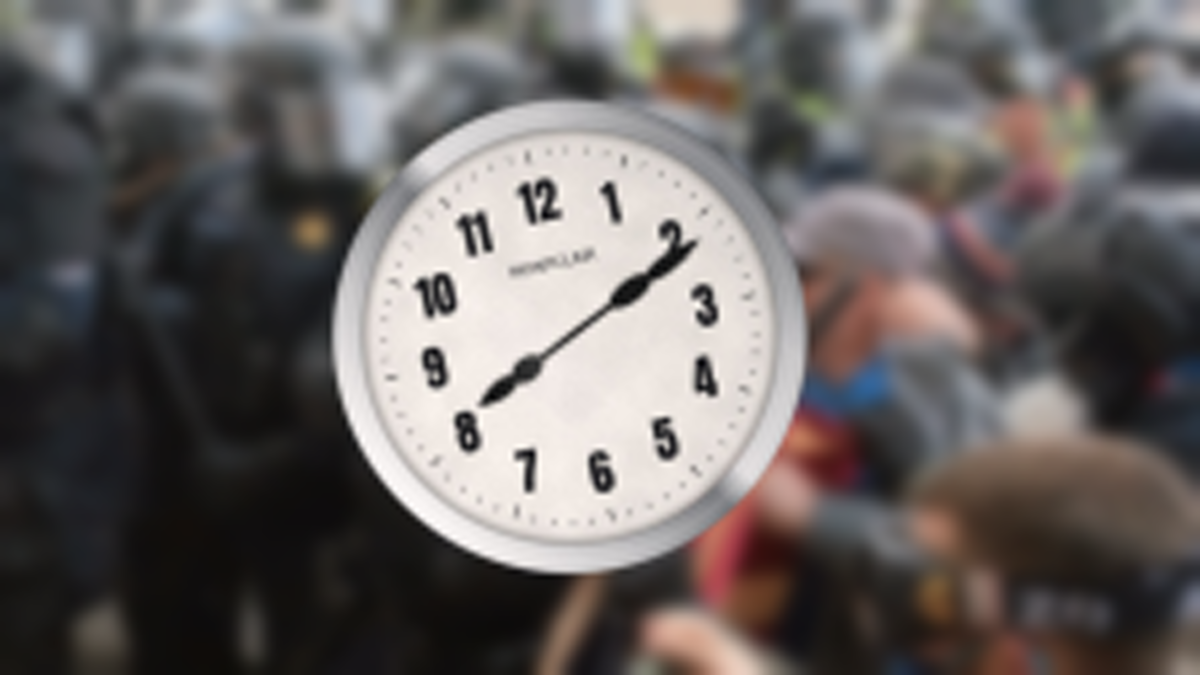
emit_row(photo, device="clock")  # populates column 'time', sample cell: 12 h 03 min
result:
8 h 11 min
